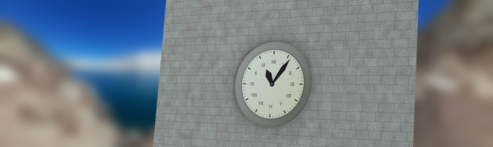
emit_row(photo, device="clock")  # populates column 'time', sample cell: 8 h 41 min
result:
11 h 06 min
